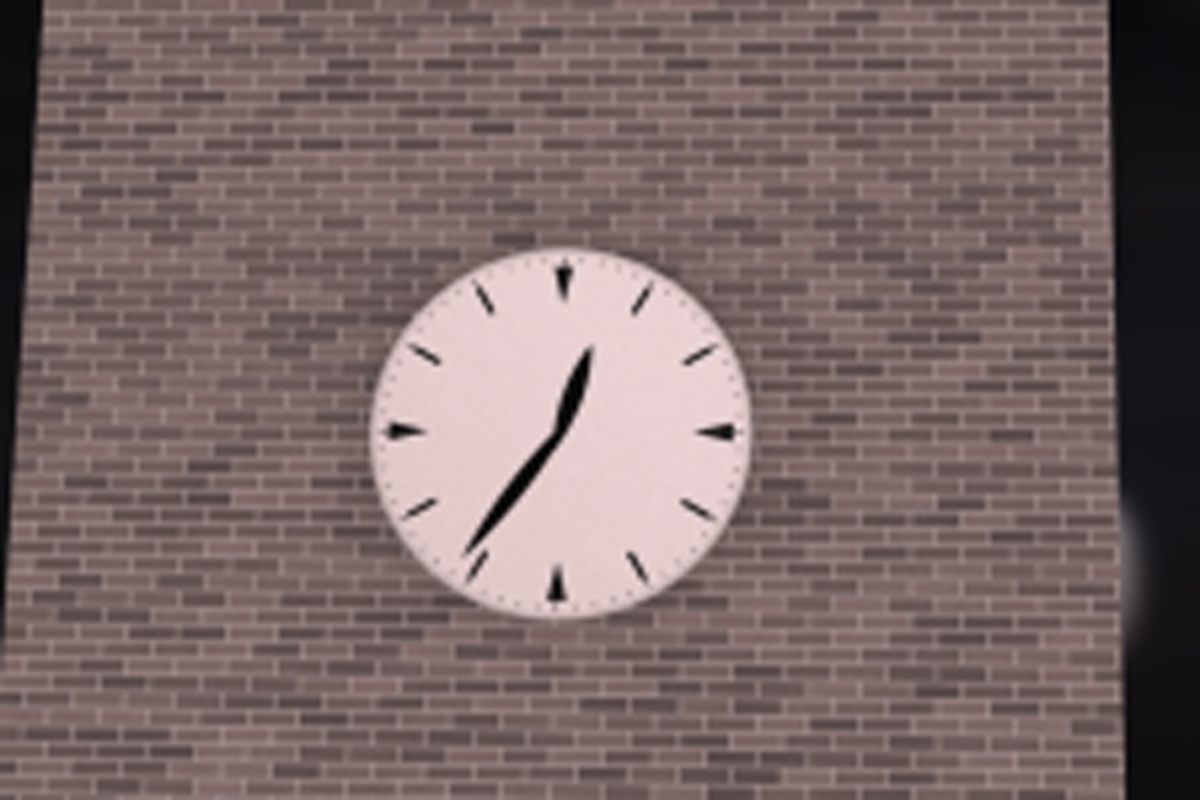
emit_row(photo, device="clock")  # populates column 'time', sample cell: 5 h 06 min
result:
12 h 36 min
